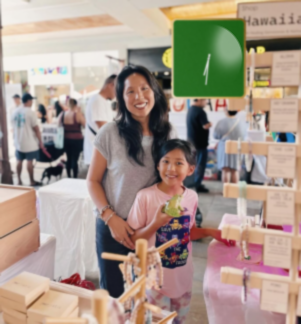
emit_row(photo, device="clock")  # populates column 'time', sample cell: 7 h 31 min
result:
6 h 31 min
